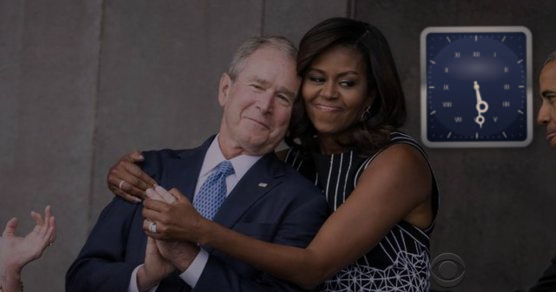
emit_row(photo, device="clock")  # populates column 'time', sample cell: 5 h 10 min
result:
5 h 29 min
